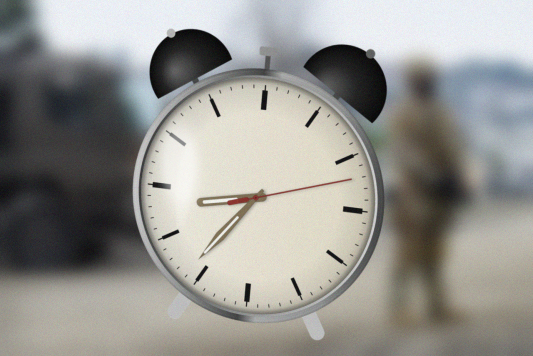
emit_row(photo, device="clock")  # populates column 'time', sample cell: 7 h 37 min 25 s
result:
8 h 36 min 12 s
